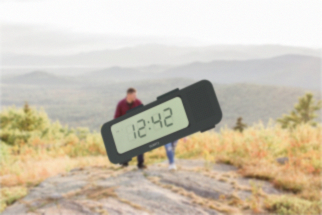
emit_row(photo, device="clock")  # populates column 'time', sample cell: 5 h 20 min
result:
12 h 42 min
